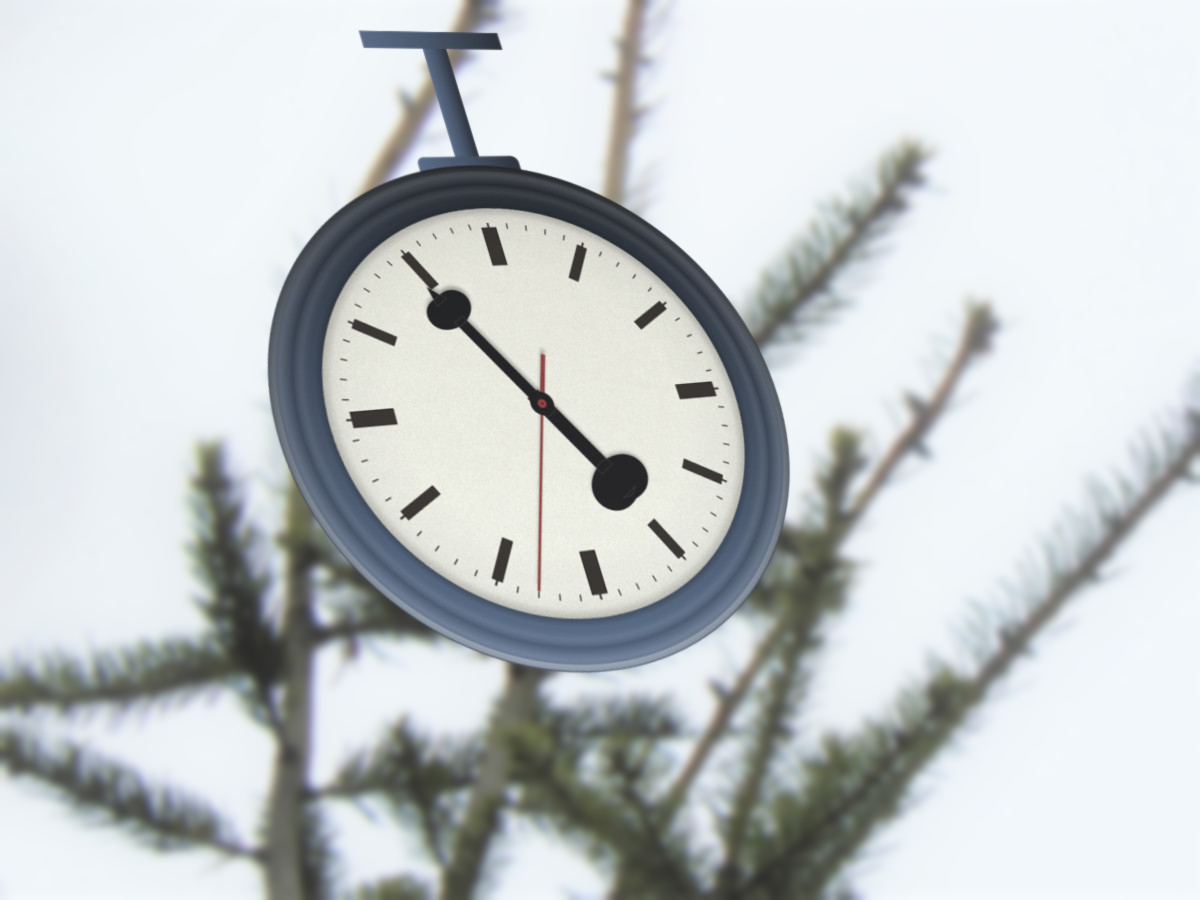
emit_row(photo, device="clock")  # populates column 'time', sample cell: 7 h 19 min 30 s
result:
4 h 54 min 33 s
